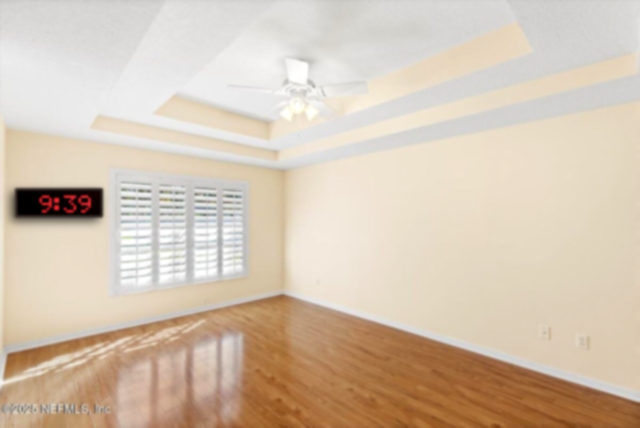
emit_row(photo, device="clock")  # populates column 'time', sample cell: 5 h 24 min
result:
9 h 39 min
